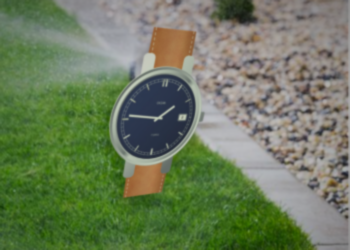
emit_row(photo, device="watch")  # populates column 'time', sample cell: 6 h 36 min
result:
1 h 46 min
